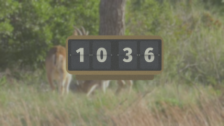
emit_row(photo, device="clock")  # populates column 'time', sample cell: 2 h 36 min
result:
10 h 36 min
